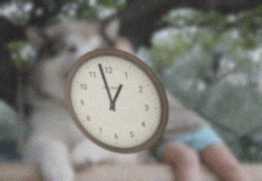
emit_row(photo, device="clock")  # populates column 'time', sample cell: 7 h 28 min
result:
12 h 58 min
